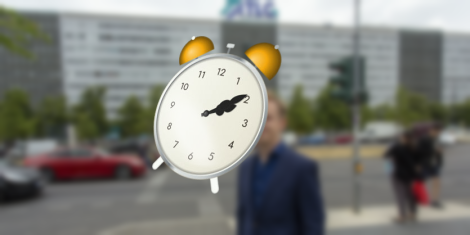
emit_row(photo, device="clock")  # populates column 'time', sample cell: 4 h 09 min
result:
2 h 09 min
